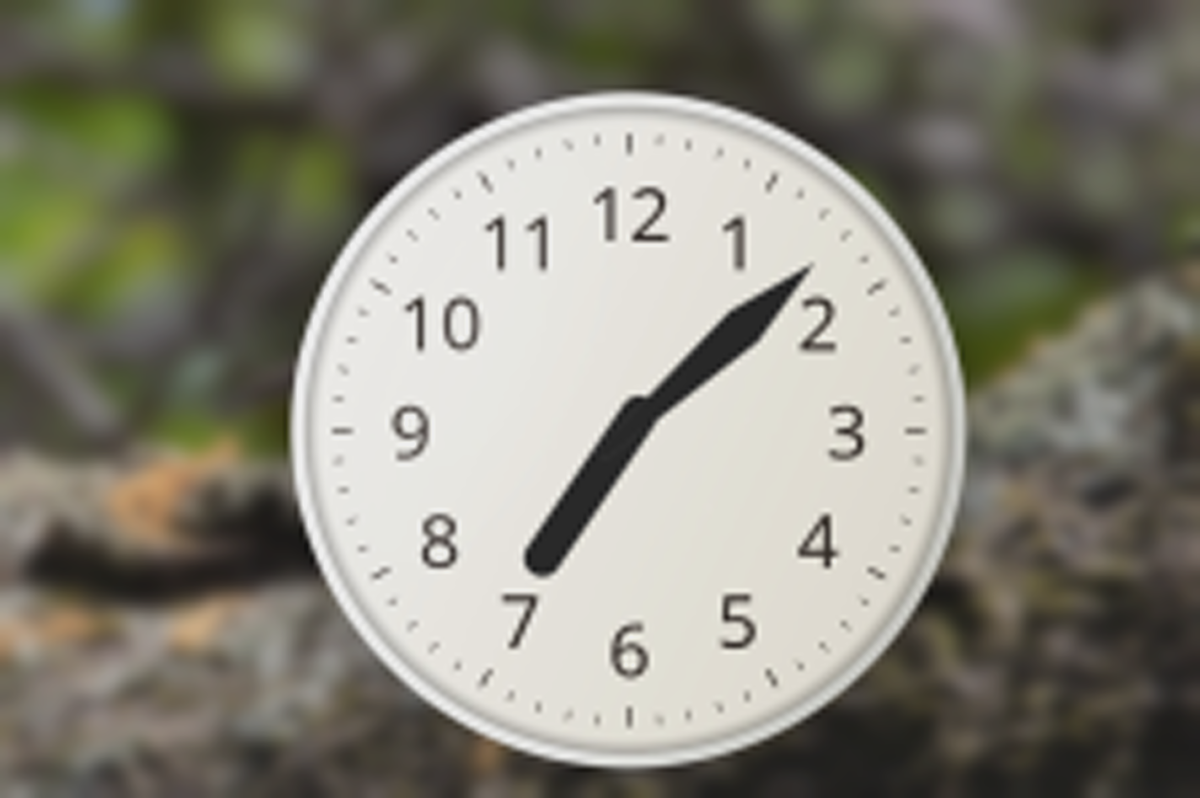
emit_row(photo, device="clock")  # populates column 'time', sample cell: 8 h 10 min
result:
7 h 08 min
